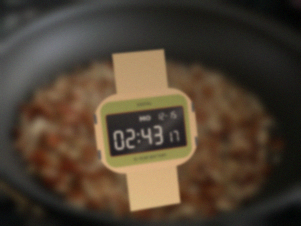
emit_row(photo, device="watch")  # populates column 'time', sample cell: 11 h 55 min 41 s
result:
2 h 43 min 17 s
